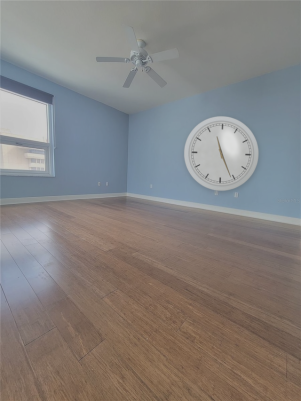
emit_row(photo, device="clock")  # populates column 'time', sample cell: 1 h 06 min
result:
11 h 26 min
